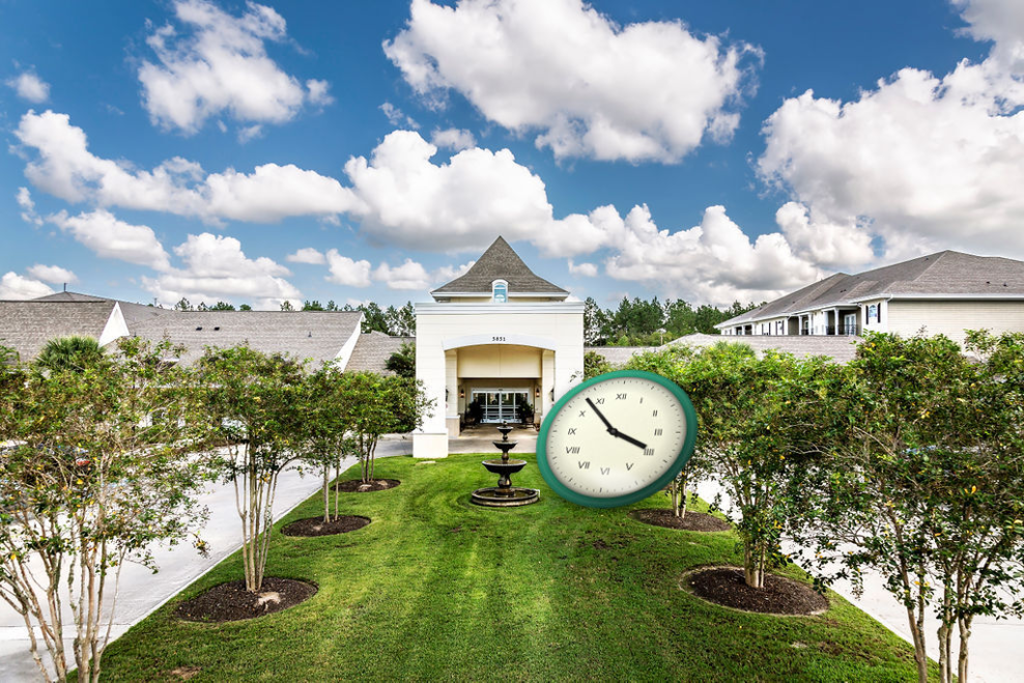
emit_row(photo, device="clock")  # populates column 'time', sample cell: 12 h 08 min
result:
3 h 53 min
